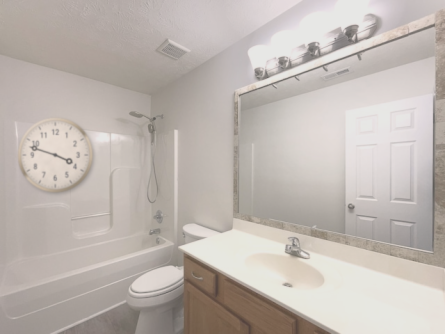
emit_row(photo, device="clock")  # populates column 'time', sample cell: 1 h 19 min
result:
3 h 48 min
